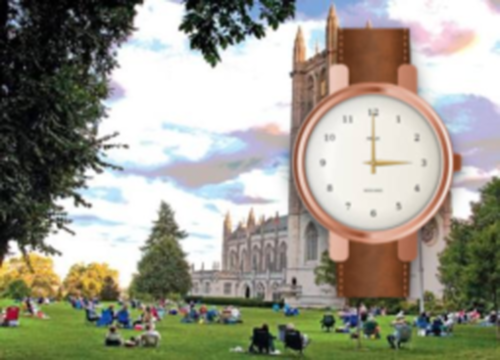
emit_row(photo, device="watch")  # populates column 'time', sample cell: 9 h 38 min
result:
3 h 00 min
